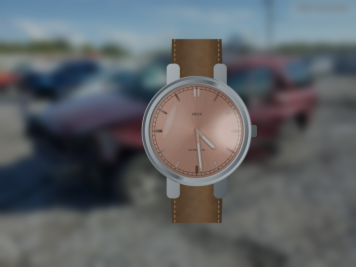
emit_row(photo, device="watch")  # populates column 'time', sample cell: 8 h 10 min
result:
4 h 29 min
